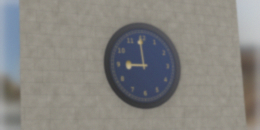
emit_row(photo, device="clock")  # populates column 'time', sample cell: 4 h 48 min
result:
8 h 59 min
